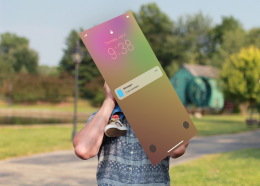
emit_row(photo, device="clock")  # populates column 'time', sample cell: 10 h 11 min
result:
9 h 38 min
